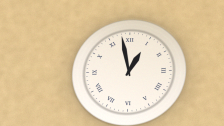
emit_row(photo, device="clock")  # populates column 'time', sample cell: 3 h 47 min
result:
12 h 58 min
